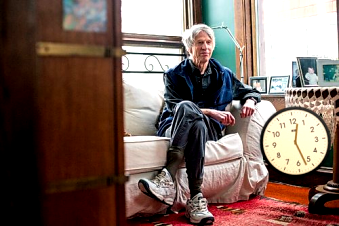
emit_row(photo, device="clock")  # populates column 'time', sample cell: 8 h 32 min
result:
12 h 27 min
